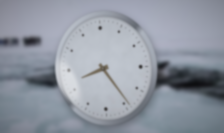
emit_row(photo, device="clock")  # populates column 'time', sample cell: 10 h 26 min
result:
8 h 24 min
